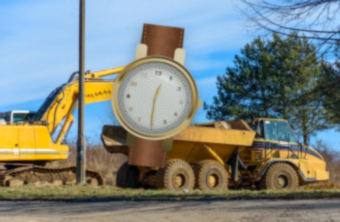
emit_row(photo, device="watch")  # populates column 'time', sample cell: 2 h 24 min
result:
12 h 30 min
